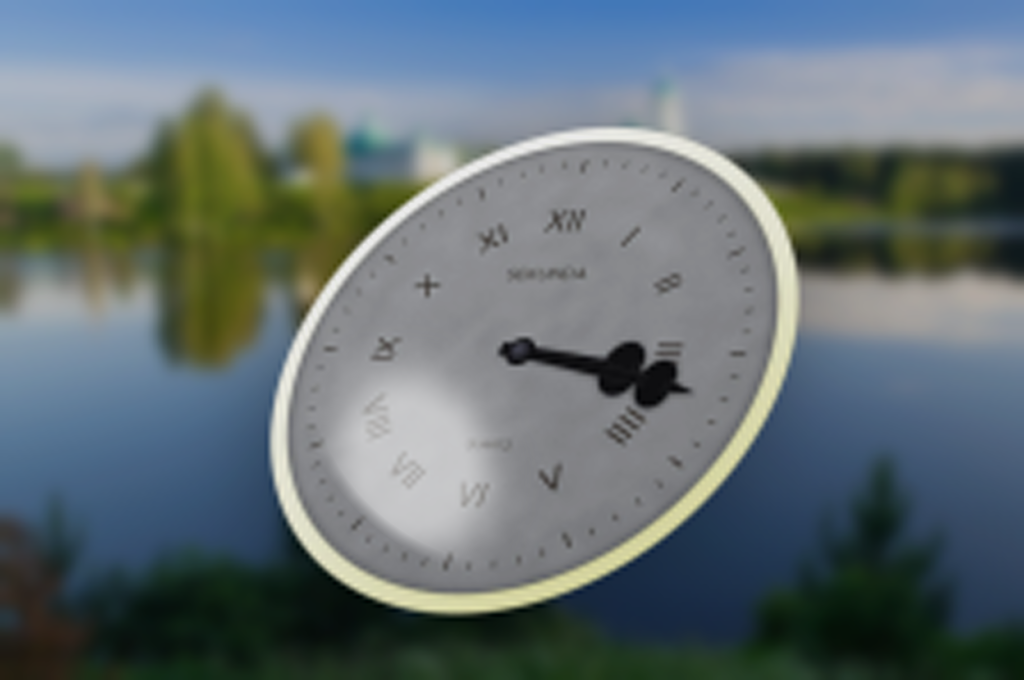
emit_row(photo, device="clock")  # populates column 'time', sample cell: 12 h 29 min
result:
3 h 17 min
